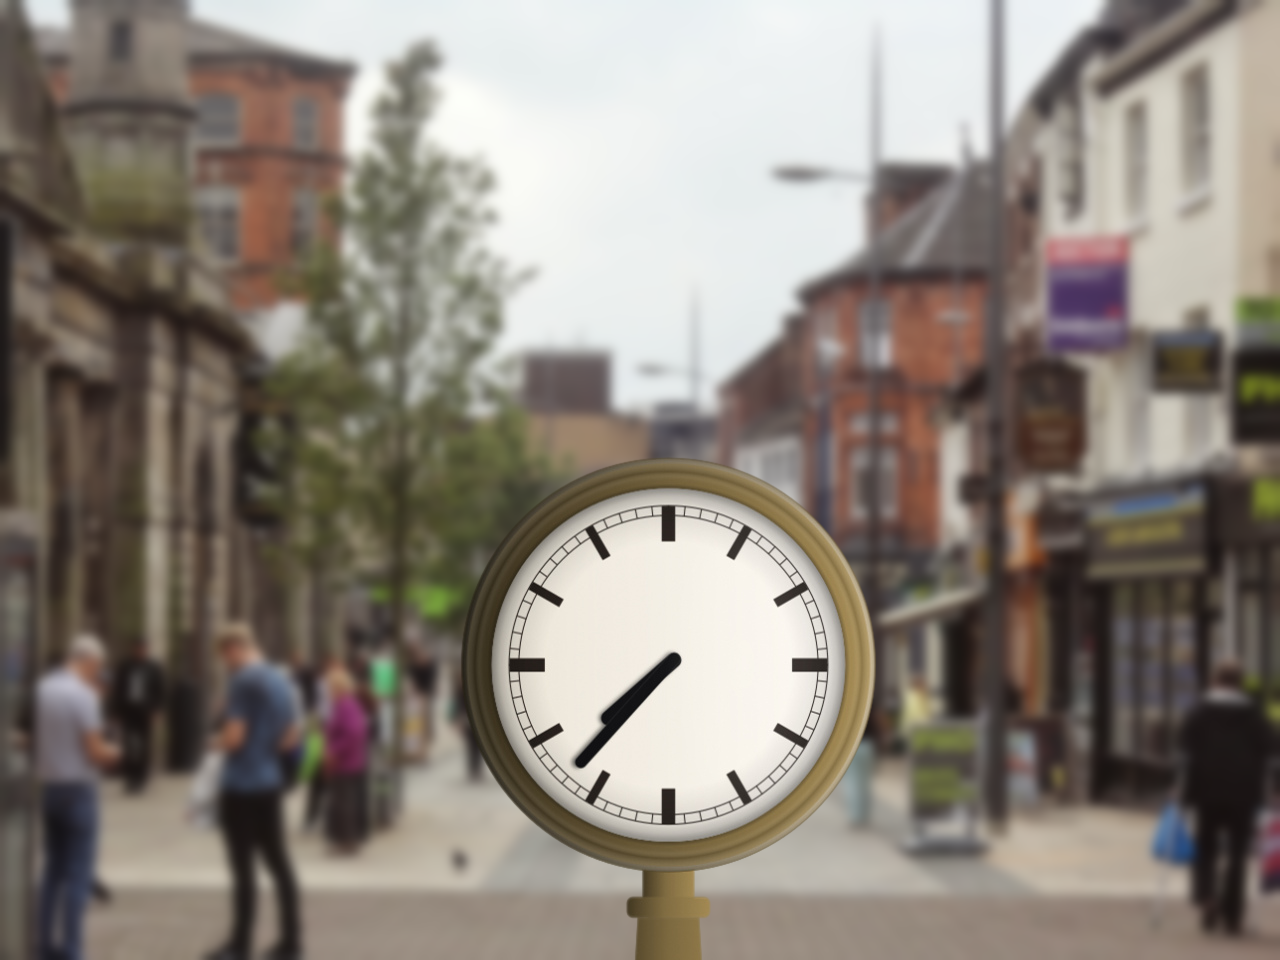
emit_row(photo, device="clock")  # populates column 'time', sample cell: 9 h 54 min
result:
7 h 37 min
